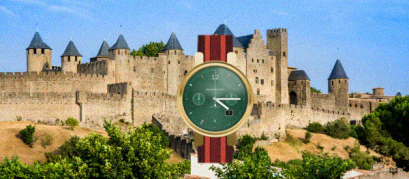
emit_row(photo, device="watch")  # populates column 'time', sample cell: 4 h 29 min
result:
4 h 15 min
